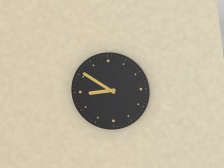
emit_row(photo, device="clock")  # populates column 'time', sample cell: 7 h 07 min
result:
8 h 51 min
